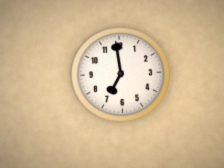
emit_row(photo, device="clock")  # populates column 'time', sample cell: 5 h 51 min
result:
6 h 59 min
